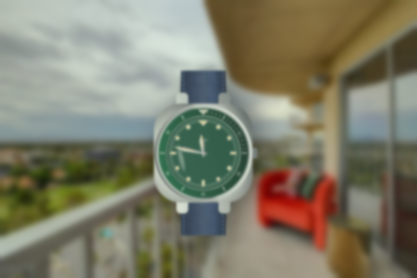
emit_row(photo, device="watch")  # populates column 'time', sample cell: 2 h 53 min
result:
11 h 47 min
